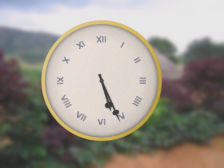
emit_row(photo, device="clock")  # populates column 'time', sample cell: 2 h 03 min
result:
5 h 26 min
